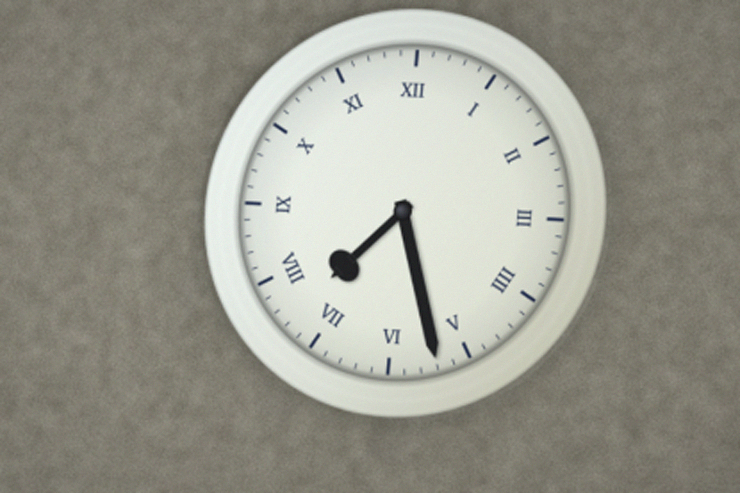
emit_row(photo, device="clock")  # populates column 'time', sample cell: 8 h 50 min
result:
7 h 27 min
